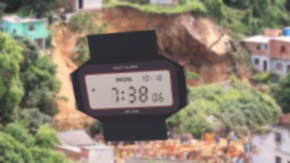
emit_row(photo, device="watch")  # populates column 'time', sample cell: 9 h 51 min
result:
7 h 38 min
